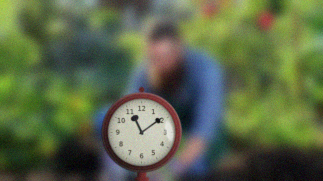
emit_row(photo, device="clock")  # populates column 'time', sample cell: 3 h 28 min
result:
11 h 09 min
